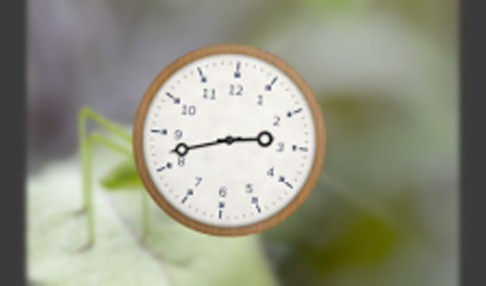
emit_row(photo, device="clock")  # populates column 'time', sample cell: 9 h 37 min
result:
2 h 42 min
